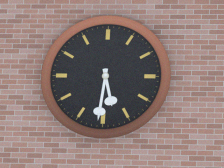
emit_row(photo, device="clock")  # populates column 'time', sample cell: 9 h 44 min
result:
5 h 31 min
